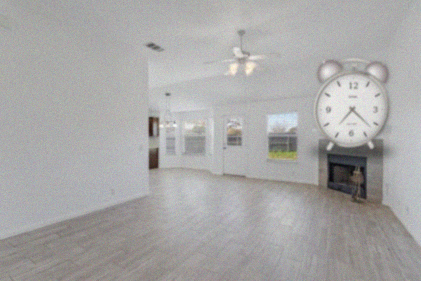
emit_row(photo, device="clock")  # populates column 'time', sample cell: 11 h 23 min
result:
7 h 22 min
